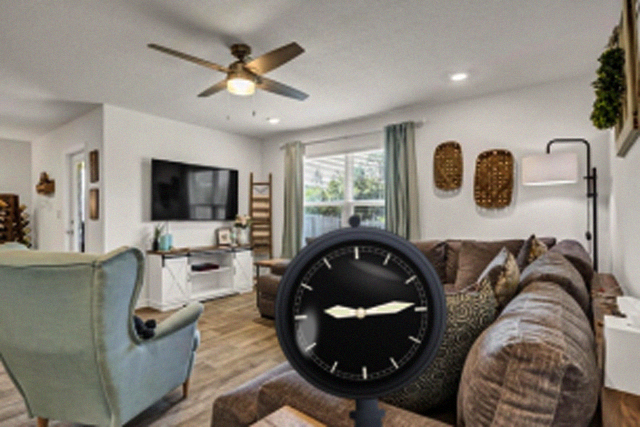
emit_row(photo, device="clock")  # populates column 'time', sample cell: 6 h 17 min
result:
9 h 14 min
